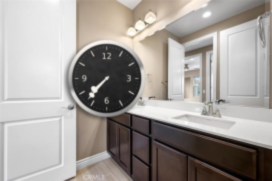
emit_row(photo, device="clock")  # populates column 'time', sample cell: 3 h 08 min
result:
7 h 37 min
